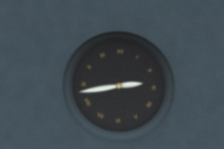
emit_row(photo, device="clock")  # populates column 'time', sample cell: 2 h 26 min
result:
2 h 43 min
